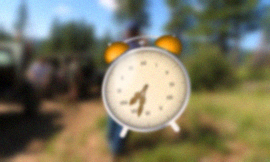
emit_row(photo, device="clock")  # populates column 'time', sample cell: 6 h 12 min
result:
7 h 33 min
